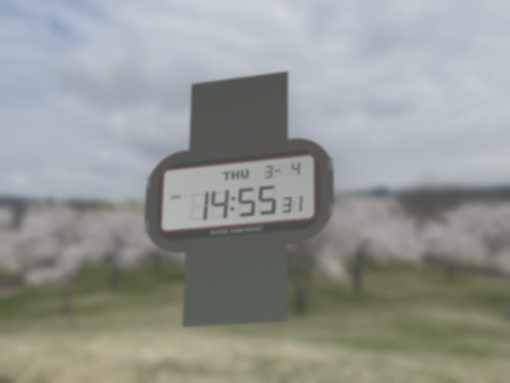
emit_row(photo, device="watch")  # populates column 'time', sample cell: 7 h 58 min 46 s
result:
14 h 55 min 31 s
